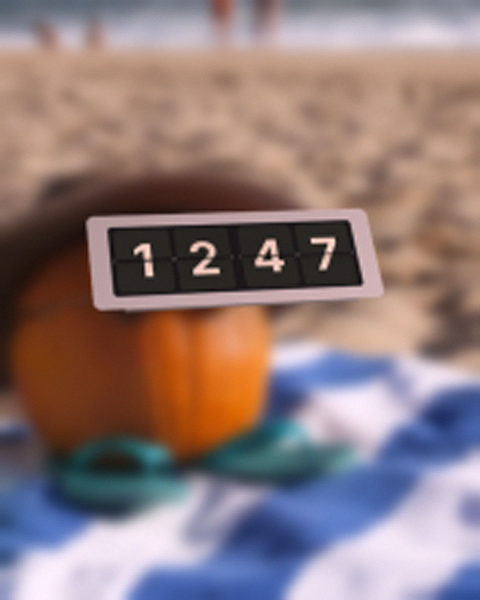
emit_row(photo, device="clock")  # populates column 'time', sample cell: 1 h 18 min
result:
12 h 47 min
